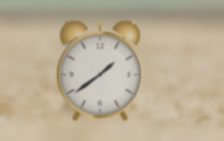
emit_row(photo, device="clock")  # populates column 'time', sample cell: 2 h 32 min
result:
1 h 39 min
